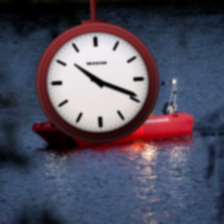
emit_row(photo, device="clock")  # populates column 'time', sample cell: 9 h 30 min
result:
10 h 19 min
